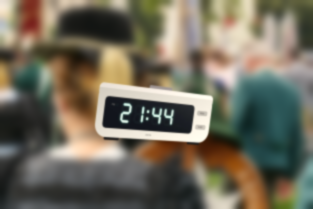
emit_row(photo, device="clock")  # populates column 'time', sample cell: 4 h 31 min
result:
21 h 44 min
